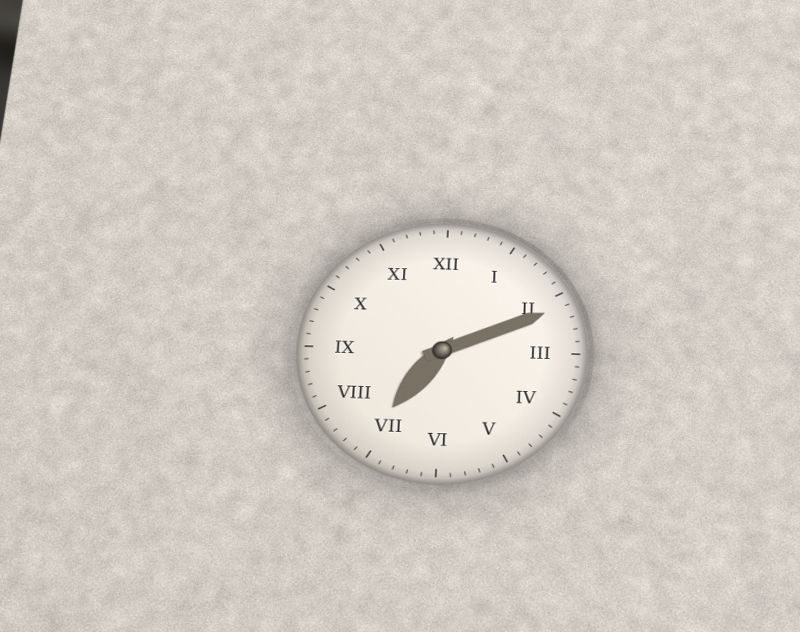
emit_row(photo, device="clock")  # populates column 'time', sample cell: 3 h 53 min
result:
7 h 11 min
